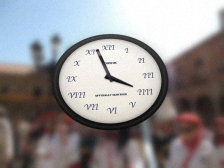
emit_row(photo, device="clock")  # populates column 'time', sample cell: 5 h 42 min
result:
3 h 57 min
